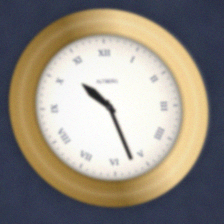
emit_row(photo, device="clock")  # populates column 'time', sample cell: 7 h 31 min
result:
10 h 27 min
